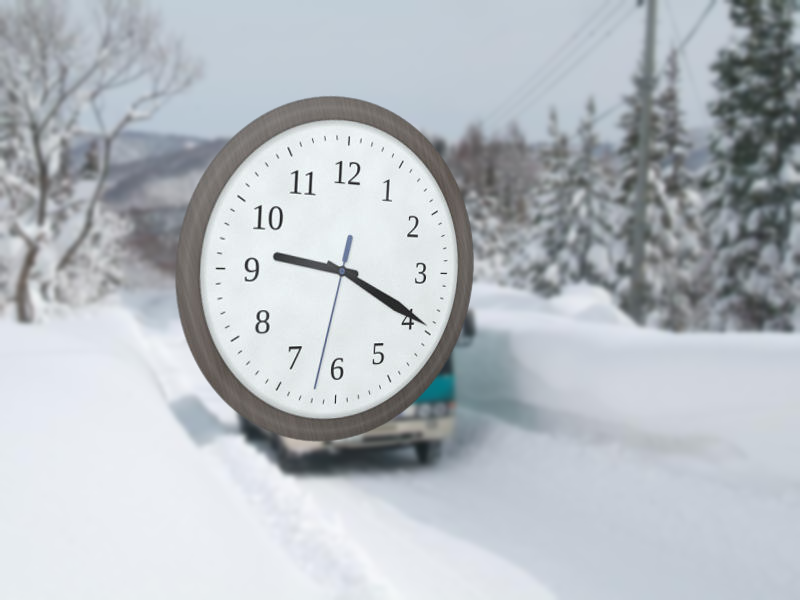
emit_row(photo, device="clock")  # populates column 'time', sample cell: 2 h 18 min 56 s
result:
9 h 19 min 32 s
